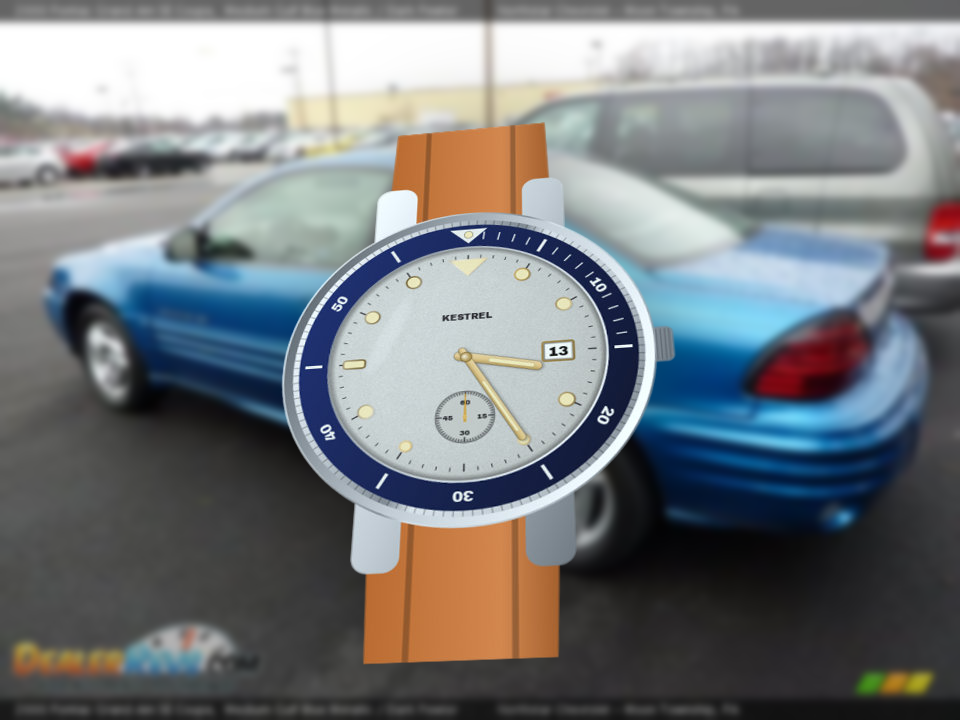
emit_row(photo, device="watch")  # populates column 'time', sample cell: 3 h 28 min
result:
3 h 25 min
